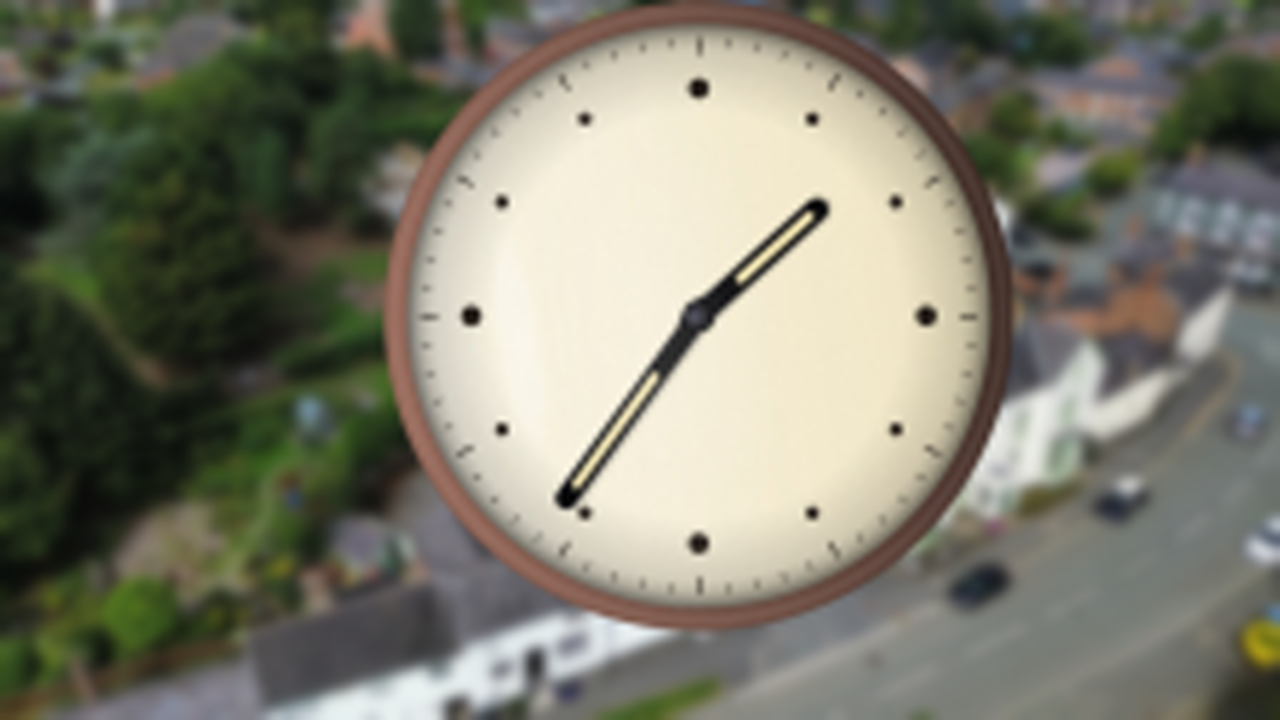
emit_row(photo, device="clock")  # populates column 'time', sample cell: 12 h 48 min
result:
1 h 36 min
